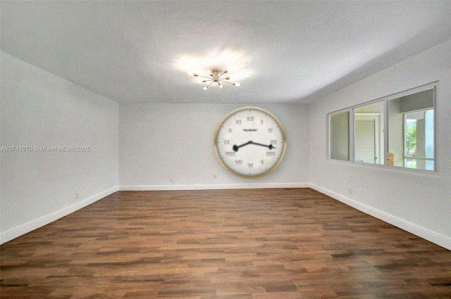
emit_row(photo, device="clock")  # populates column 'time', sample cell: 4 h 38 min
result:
8 h 17 min
